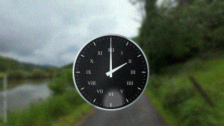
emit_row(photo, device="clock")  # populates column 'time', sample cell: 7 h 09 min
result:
2 h 00 min
